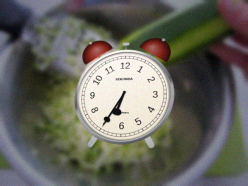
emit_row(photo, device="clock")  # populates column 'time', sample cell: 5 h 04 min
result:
6 h 35 min
